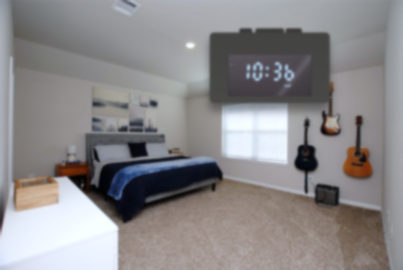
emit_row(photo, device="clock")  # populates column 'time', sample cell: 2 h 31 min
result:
10 h 36 min
